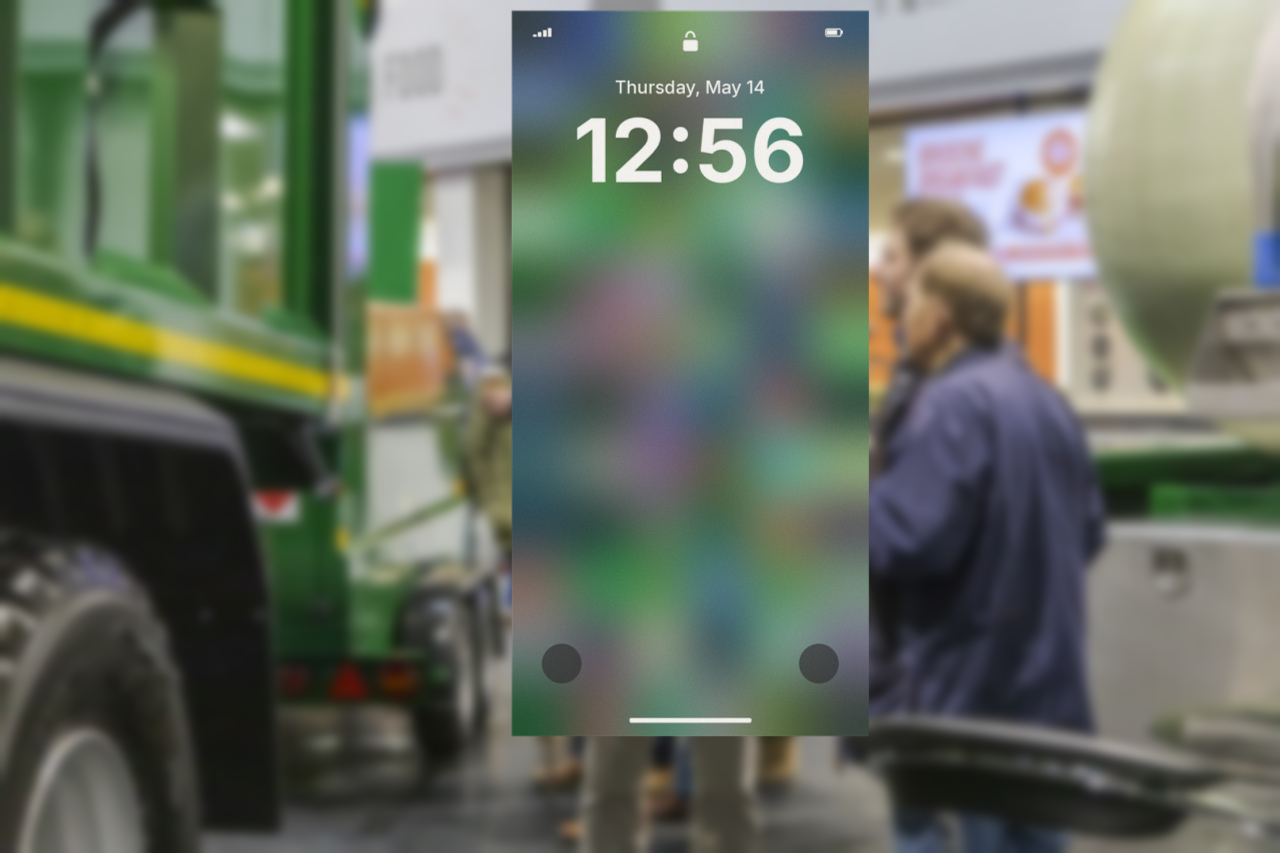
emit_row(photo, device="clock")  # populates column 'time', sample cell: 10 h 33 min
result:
12 h 56 min
